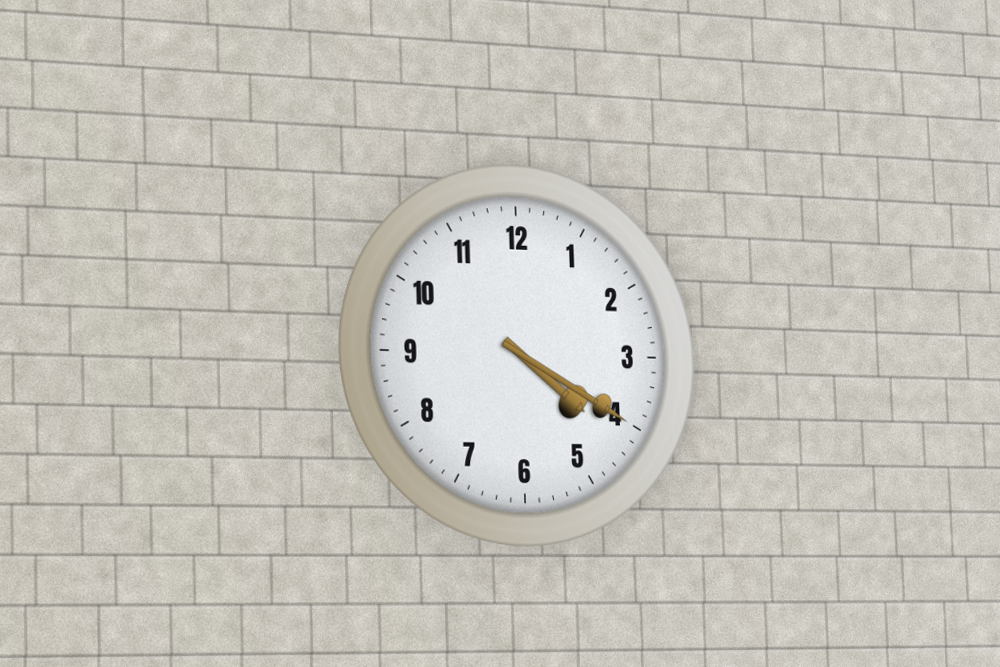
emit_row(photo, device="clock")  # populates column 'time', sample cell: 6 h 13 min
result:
4 h 20 min
